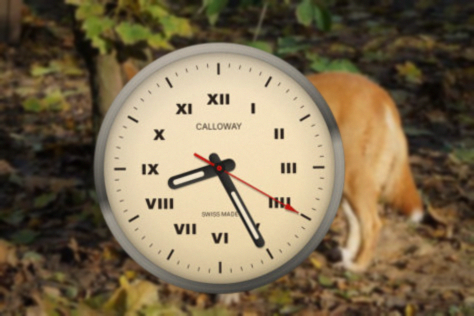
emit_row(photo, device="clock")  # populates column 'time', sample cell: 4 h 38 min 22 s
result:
8 h 25 min 20 s
